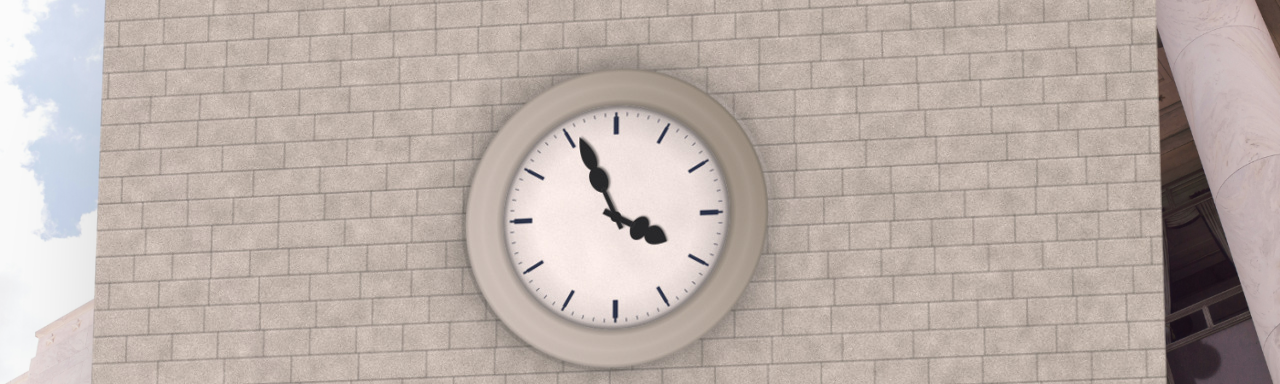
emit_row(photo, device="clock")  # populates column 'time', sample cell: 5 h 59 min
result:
3 h 56 min
